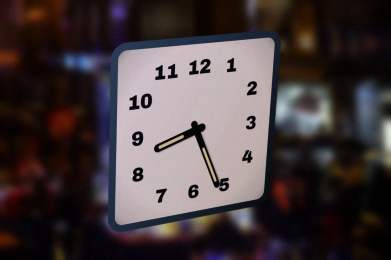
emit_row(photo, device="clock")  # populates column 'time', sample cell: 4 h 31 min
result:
8 h 26 min
